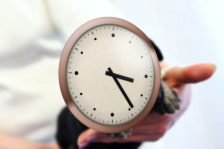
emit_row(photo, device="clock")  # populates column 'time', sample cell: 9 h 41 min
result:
3 h 24 min
